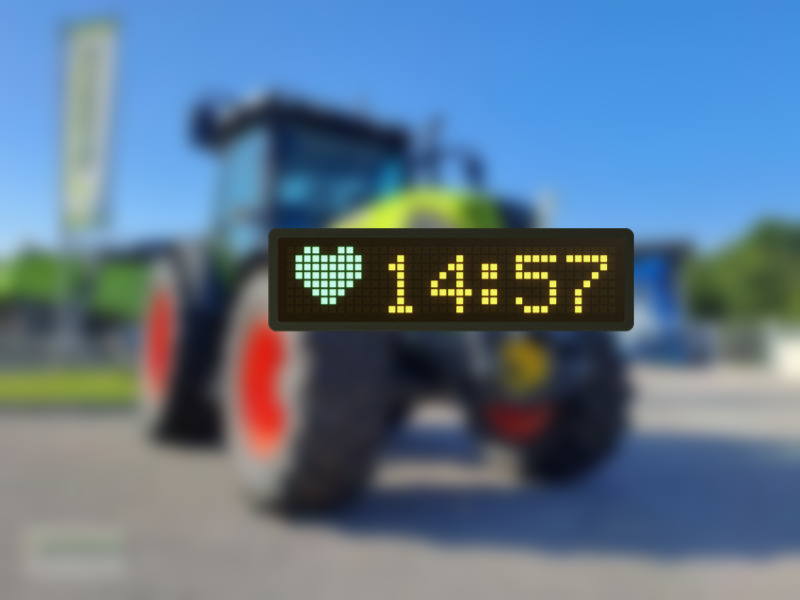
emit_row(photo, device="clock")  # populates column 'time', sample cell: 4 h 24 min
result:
14 h 57 min
